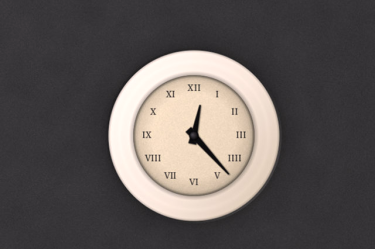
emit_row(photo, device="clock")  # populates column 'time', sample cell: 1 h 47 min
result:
12 h 23 min
